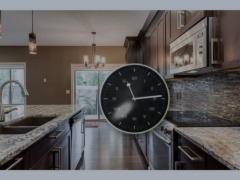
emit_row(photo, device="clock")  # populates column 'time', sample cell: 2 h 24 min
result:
11 h 14 min
